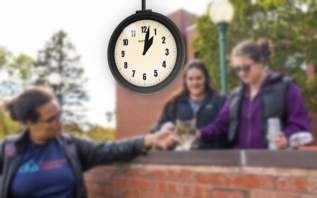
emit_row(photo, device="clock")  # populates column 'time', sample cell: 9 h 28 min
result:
1 h 02 min
